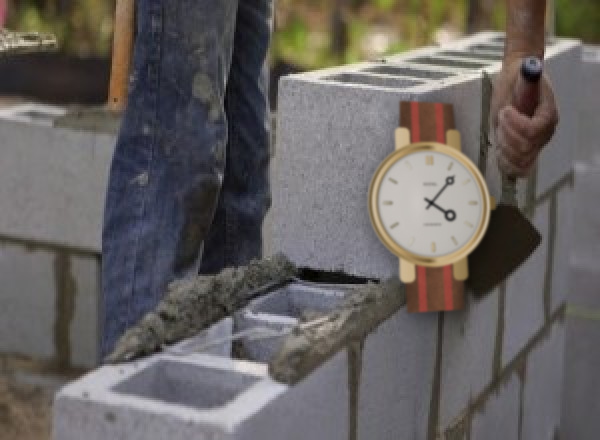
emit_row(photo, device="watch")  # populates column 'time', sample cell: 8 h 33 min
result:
4 h 07 min
